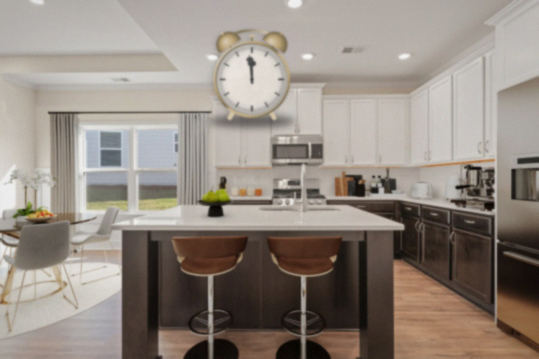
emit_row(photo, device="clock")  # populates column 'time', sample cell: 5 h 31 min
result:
11 h 59 min
